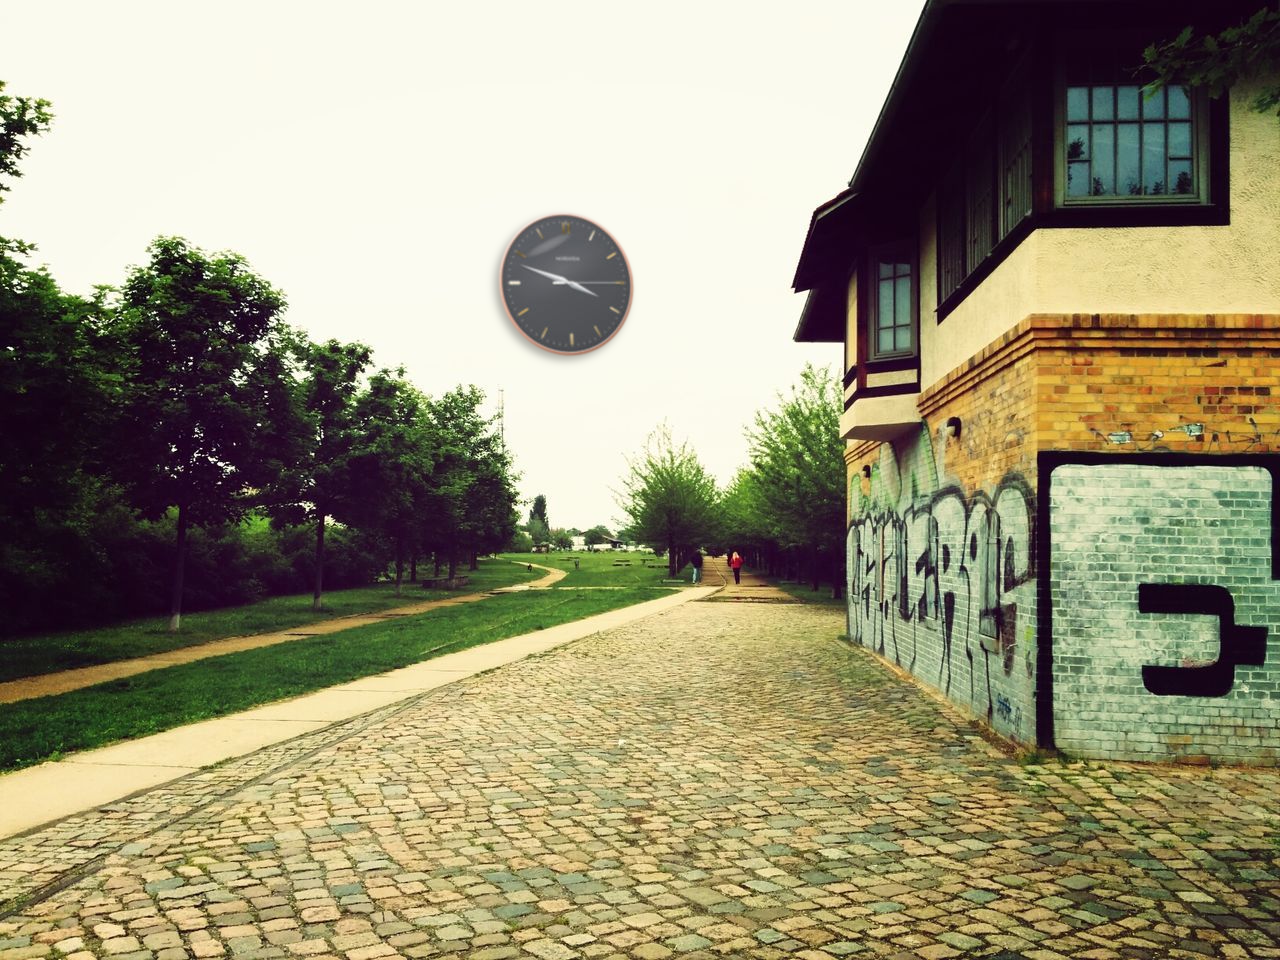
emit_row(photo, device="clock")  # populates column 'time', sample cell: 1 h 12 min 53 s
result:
3 h 48 min 15 s
